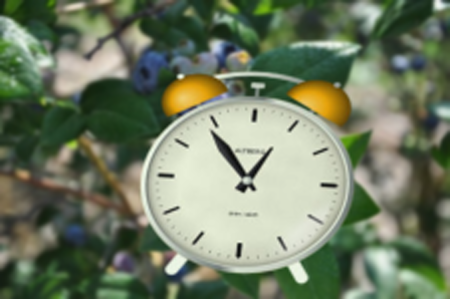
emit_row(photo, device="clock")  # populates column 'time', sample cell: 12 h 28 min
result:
12 h 54 min
